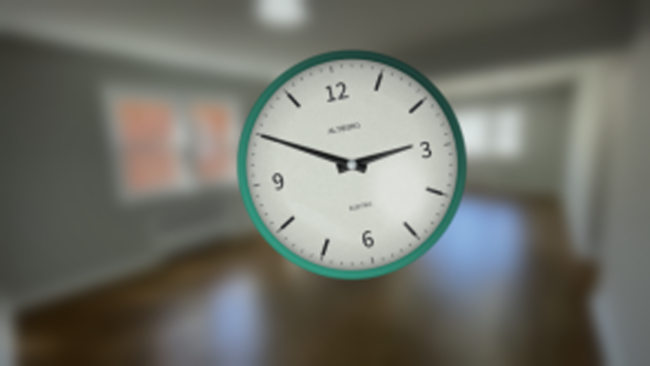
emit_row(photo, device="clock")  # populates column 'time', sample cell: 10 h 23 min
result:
2 h 50 min
